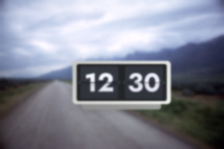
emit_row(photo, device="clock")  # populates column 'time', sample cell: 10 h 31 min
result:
12 h 30 min
